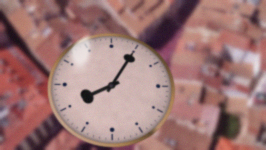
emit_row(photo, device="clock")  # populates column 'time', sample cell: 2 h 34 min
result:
8 h 05 min
